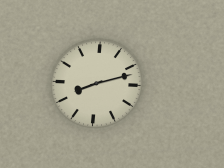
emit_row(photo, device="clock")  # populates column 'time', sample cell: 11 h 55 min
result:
8 h 12 min
